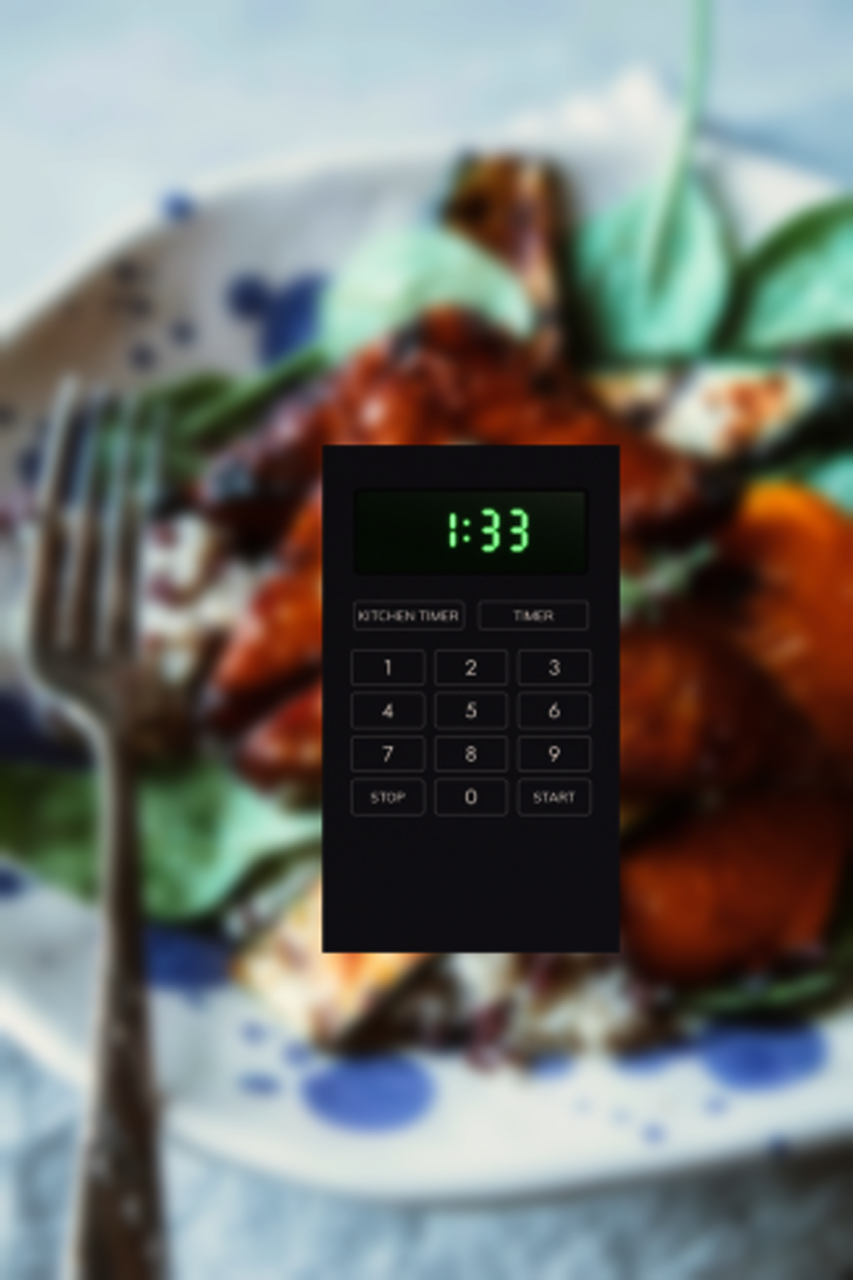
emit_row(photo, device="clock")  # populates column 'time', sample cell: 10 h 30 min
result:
1 h 33 min
